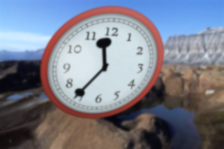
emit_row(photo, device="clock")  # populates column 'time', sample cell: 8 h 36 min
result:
11 h 36 min
